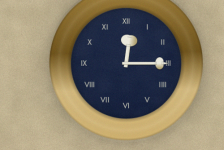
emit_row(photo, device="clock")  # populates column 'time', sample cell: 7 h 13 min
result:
12 h 15 min
